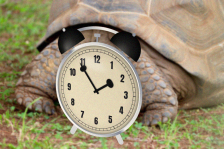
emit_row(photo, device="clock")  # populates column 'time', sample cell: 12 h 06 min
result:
1 h 54 min
